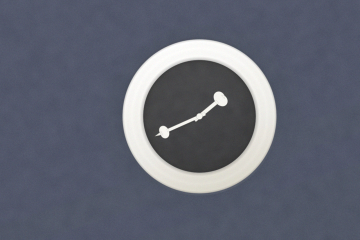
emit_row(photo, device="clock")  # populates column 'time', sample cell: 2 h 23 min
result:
1 h 41 min
